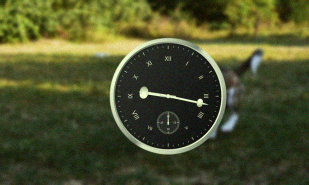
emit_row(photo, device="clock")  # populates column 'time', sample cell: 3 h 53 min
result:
9 h 17 min
